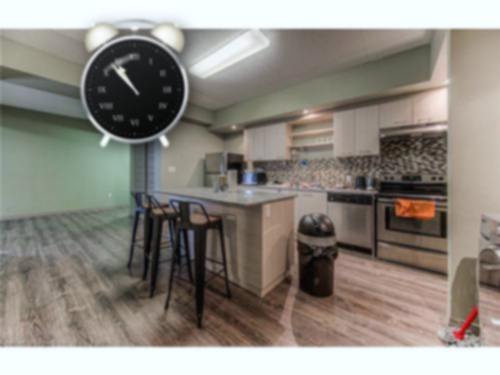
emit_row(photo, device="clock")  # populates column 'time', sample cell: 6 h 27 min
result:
10 h 53 min
